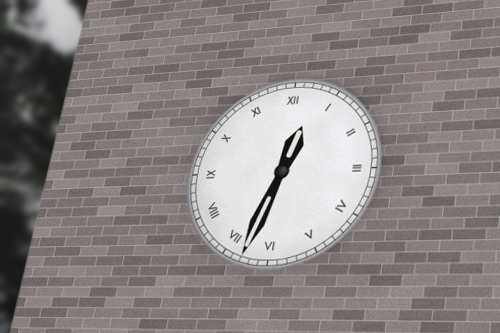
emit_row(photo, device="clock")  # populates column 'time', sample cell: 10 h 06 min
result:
12 h 33 min
